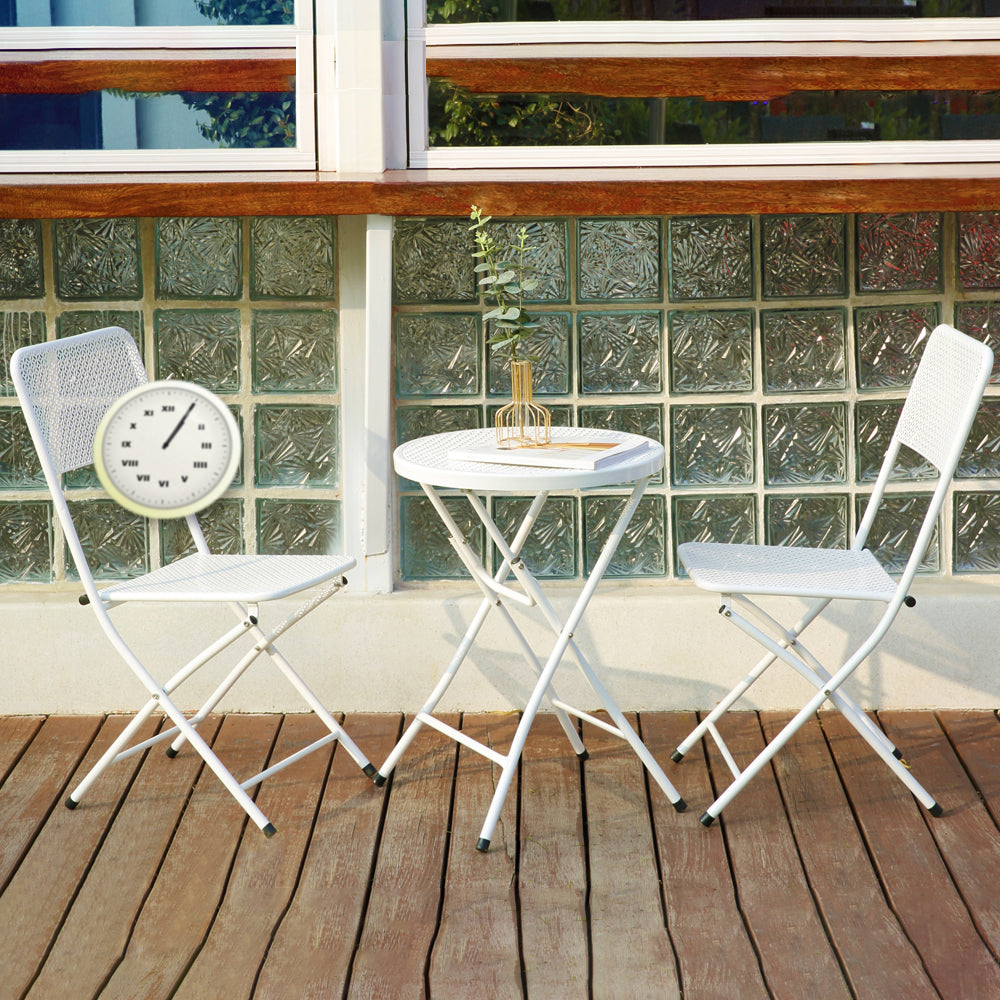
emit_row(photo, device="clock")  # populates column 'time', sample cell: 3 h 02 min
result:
1 h 05 min
